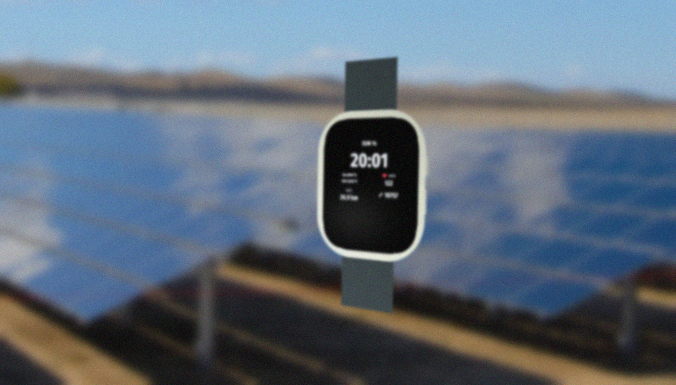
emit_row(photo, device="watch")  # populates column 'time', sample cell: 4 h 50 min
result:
20 h 01 min
